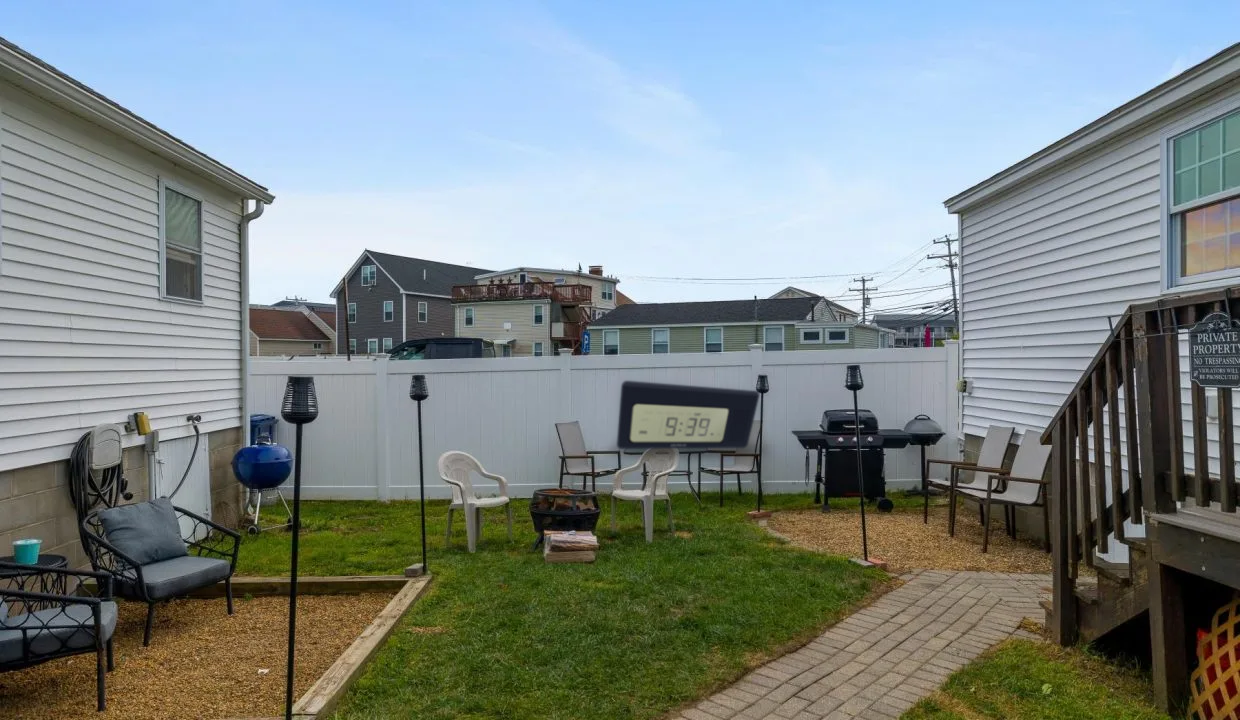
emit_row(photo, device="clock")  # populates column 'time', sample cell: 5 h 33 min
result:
9 h 39 min
